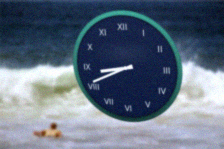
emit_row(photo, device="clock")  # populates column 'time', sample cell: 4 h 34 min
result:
8 h 41 min
